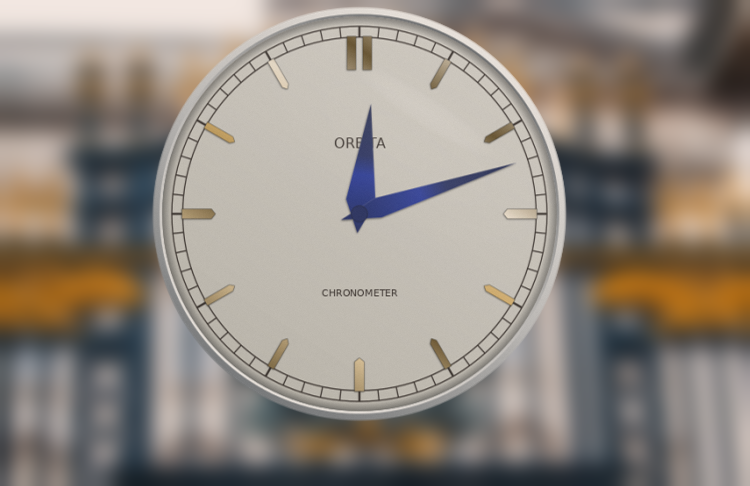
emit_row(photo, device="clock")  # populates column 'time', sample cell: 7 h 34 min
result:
12 h 12 min
